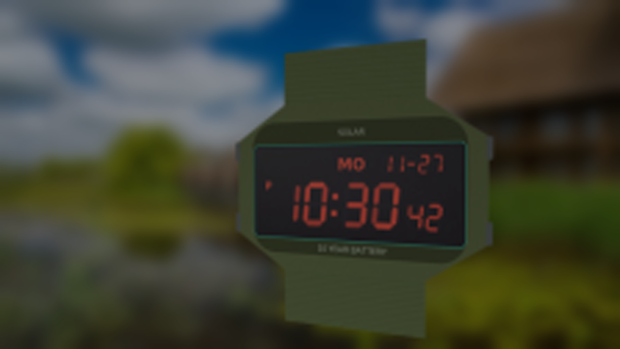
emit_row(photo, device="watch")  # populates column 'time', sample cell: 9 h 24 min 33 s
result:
10 h 30 min 42 s
